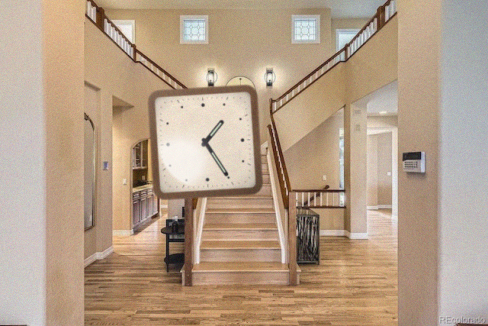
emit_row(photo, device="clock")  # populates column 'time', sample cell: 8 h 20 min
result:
1 h 25 min
